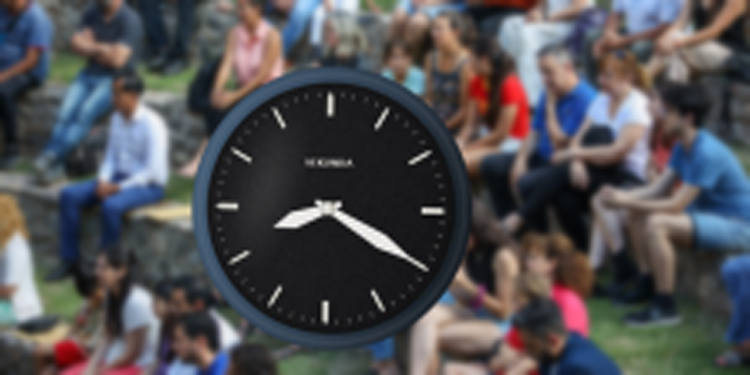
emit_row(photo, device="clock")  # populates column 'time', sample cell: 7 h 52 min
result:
8 h 20 min
